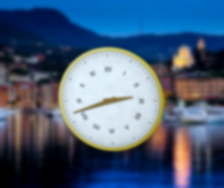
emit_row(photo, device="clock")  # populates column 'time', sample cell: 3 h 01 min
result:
2 h 42 min
